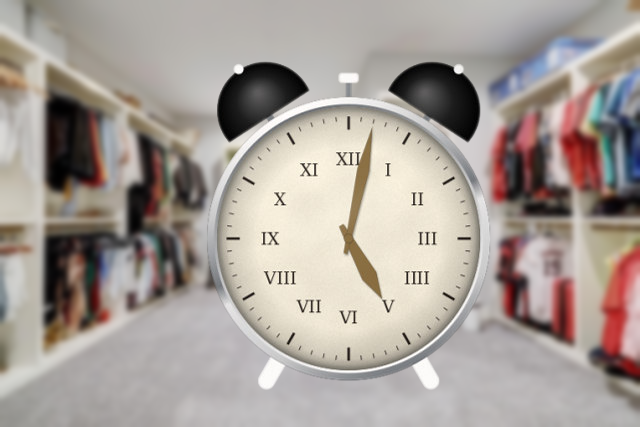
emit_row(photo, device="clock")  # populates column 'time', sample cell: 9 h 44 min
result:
5 h 02 min
